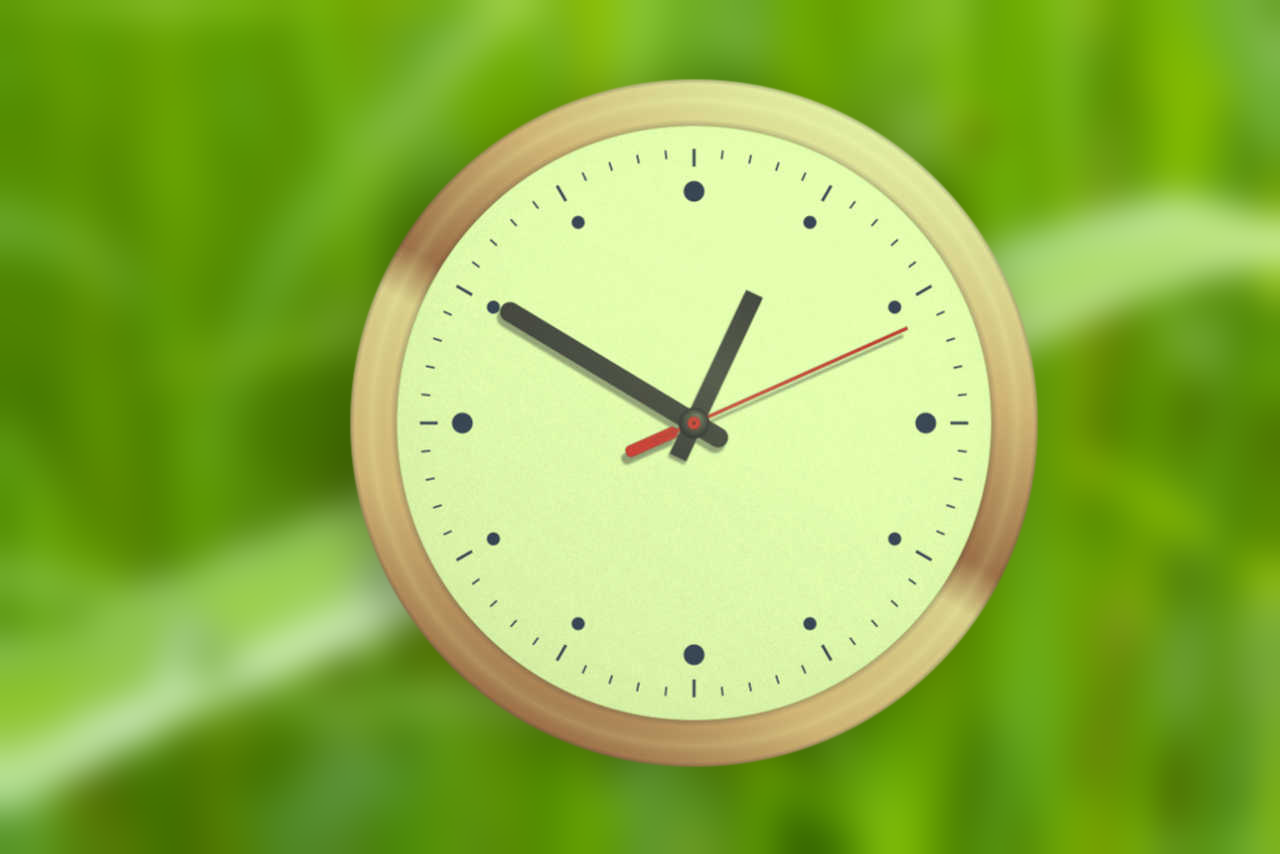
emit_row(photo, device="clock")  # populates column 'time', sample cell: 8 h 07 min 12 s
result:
12 h 50 min 11 s
